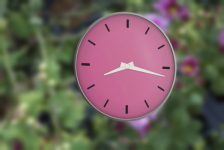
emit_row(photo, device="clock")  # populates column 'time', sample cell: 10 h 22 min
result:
8 h 17 min
